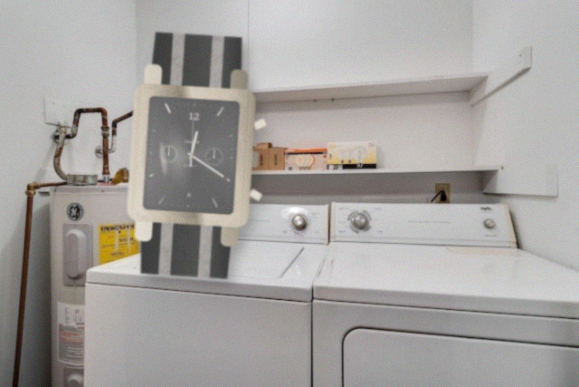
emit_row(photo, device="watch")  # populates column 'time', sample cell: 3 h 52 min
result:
12 h 20 min
